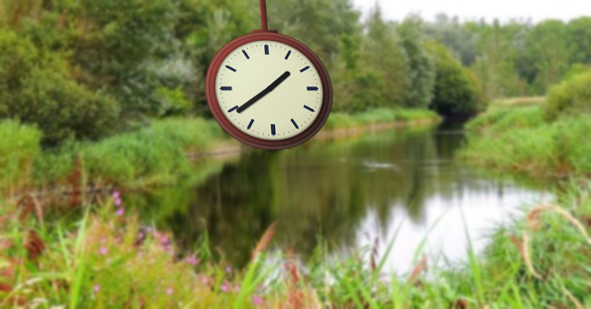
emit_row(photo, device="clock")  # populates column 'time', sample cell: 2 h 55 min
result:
1 h 39 min
